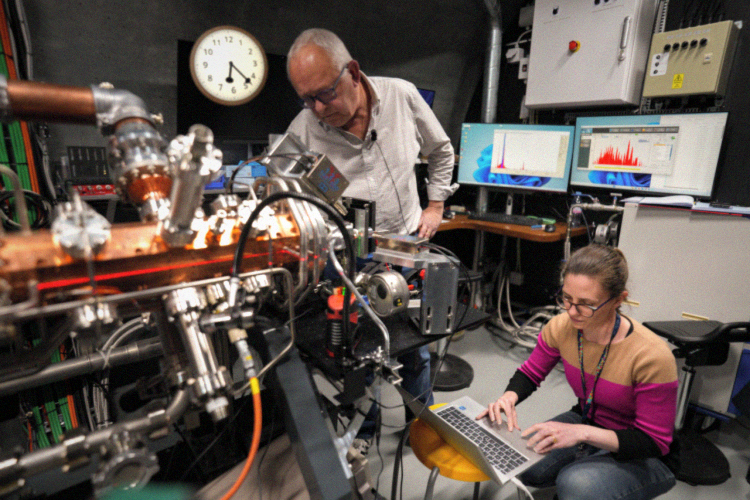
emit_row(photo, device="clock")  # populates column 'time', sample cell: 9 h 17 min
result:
6 h 23 min
